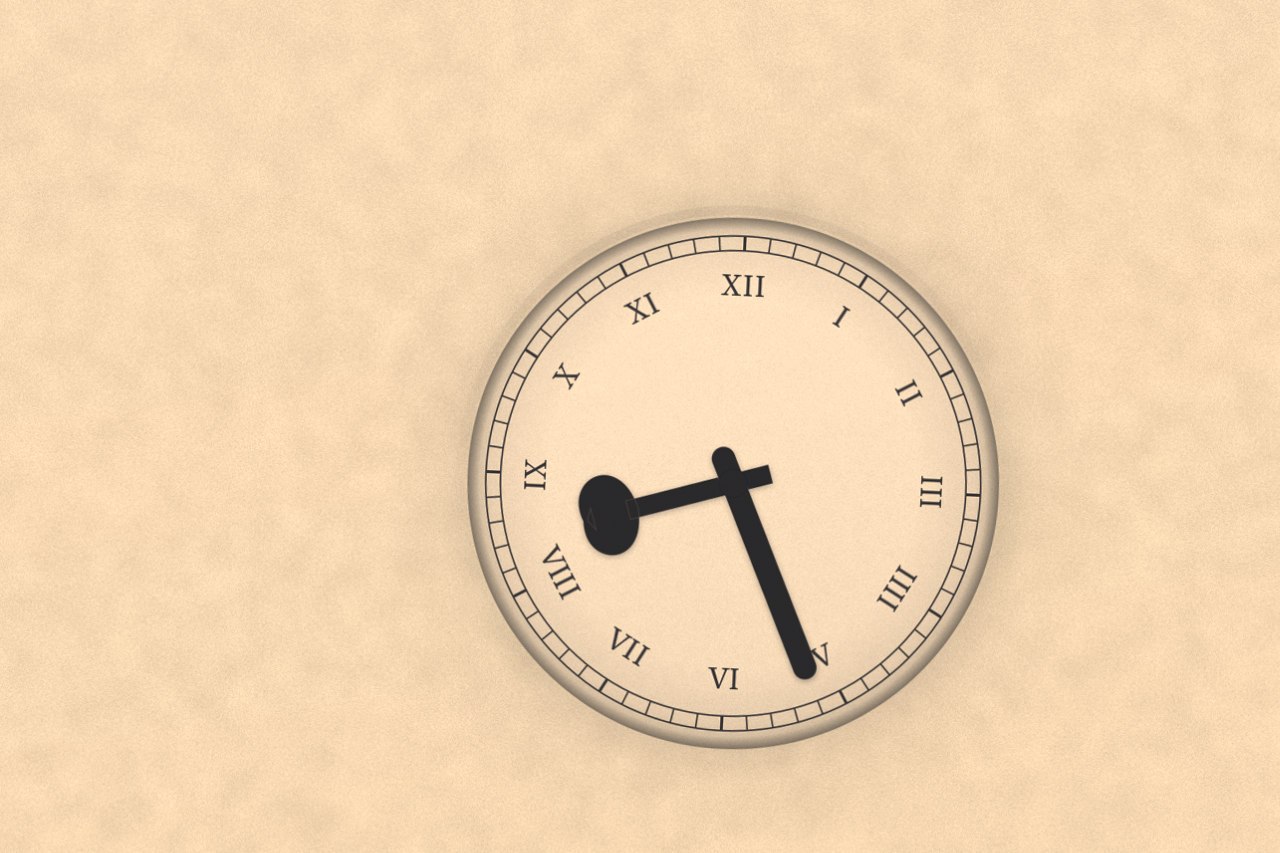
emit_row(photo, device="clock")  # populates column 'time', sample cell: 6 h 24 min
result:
8 h 26 min
